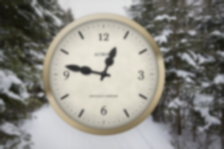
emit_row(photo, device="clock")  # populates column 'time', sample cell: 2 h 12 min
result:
12 h 47 min
